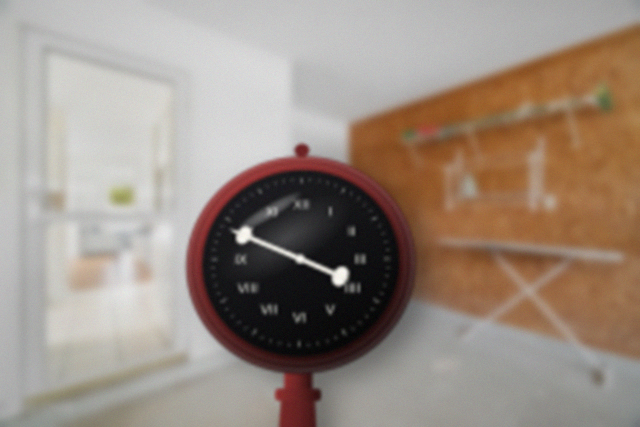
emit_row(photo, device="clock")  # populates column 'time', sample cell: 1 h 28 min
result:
3 h 49 min
